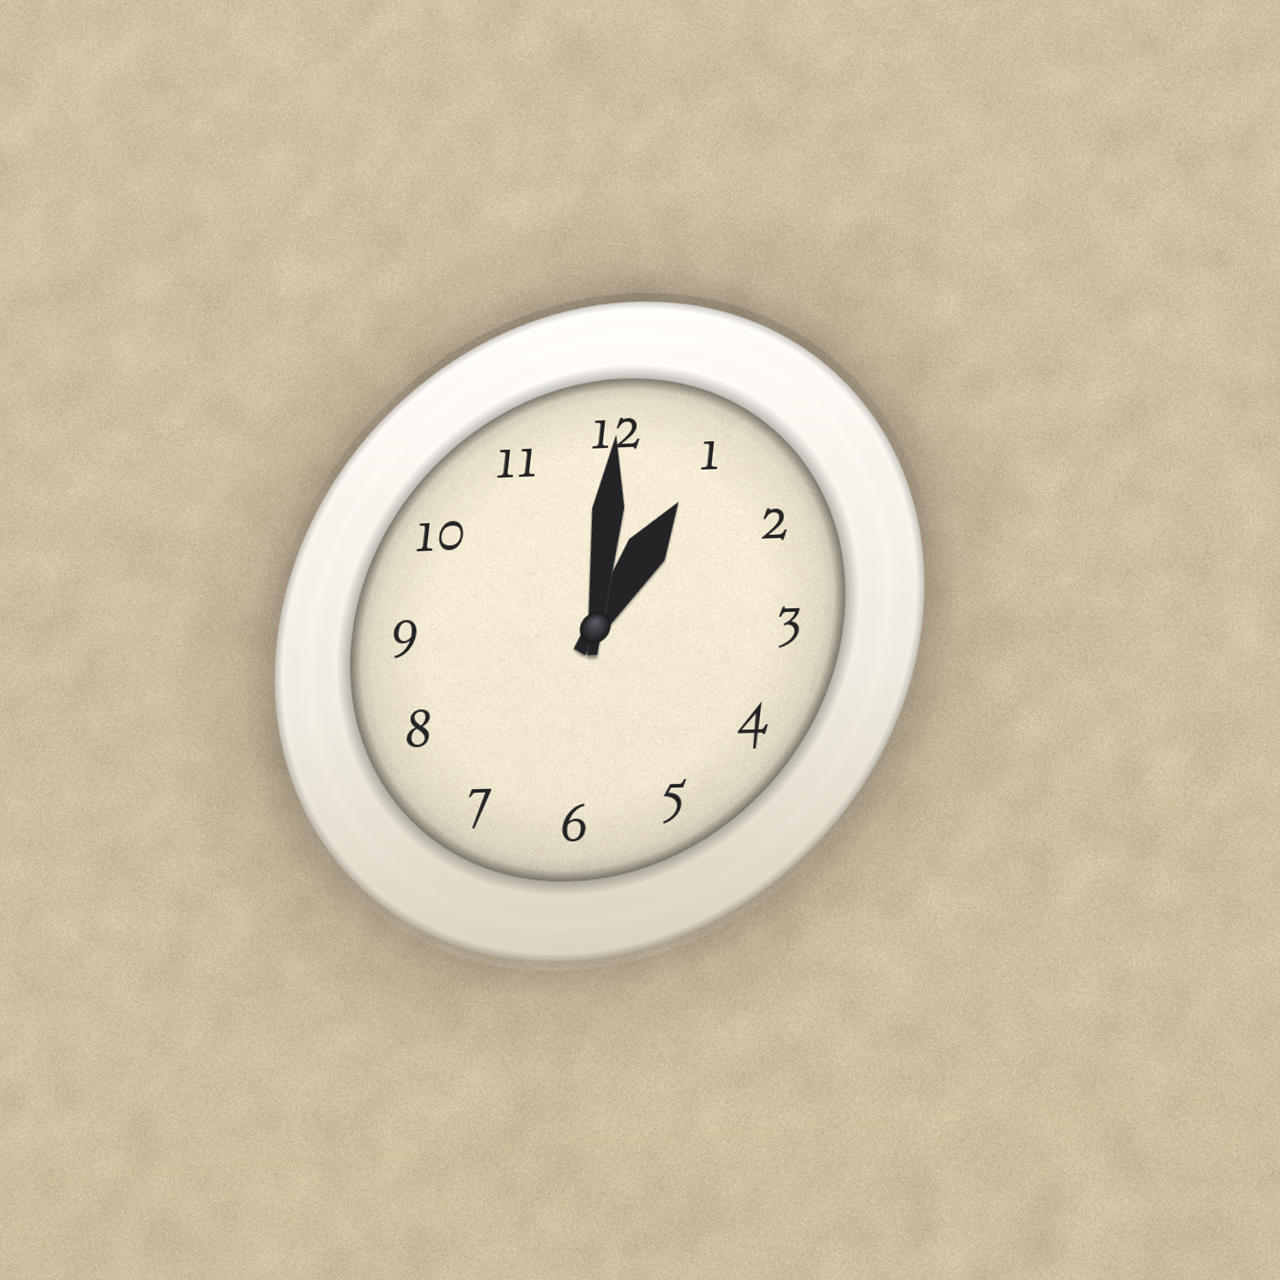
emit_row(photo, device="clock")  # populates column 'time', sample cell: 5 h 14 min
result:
1 h 00 min
